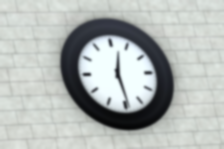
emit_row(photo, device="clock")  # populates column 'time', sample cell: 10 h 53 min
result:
12 h 29 min
